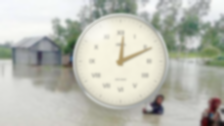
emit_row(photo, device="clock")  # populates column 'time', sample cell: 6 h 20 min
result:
12 h 11 min
